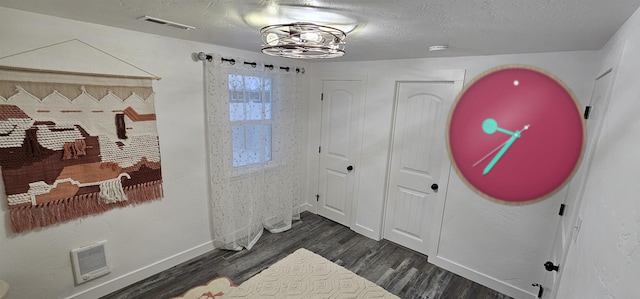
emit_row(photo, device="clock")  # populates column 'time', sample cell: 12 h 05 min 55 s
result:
9 h 36 min 39 s
